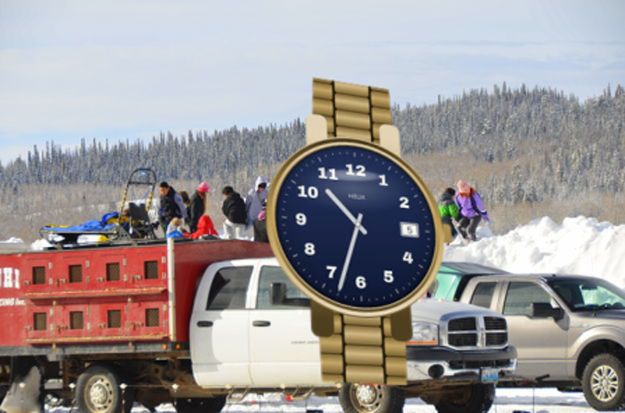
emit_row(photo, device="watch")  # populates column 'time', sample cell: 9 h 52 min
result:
10 h 33 min
